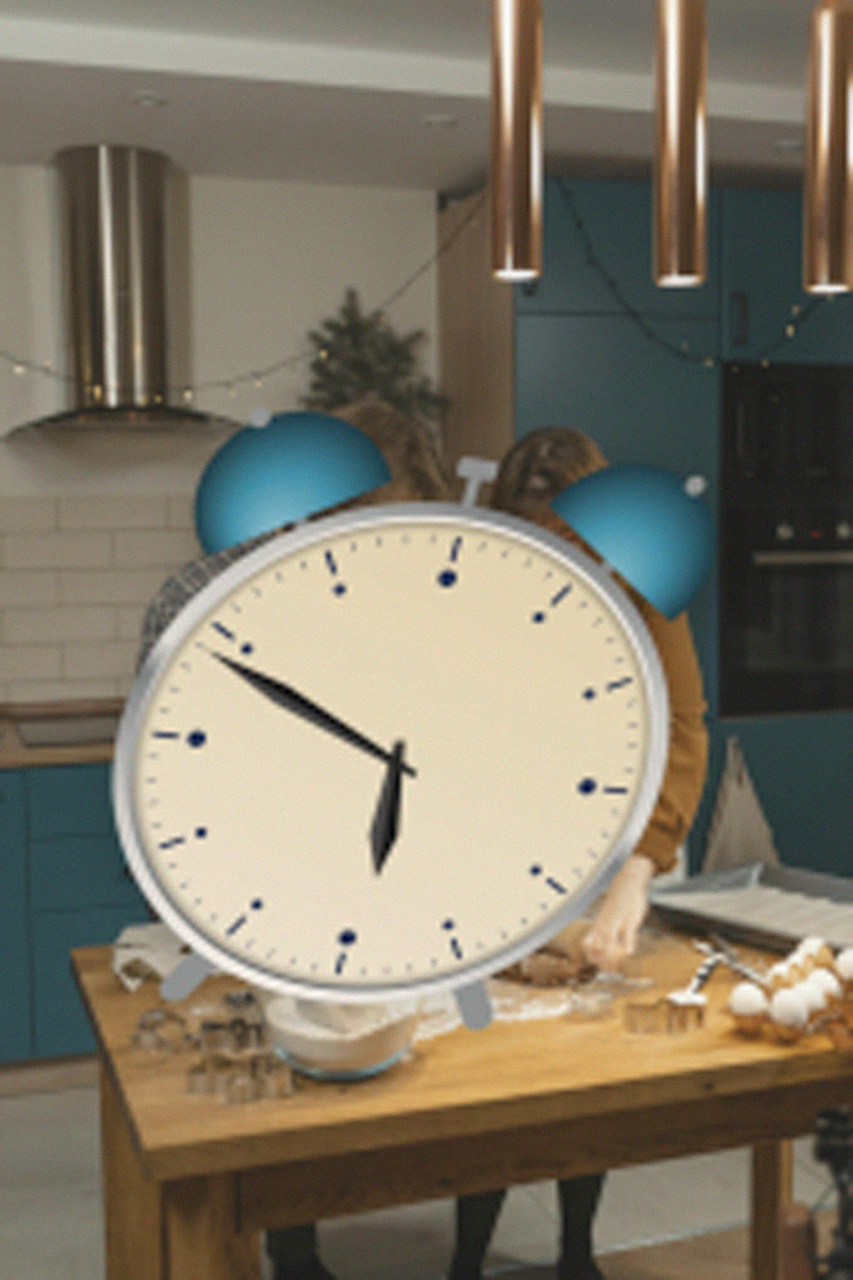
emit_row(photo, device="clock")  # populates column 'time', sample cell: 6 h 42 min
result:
5 h 49 min
